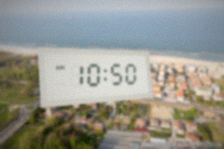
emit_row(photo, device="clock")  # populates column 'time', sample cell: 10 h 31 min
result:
10 h 50 min
